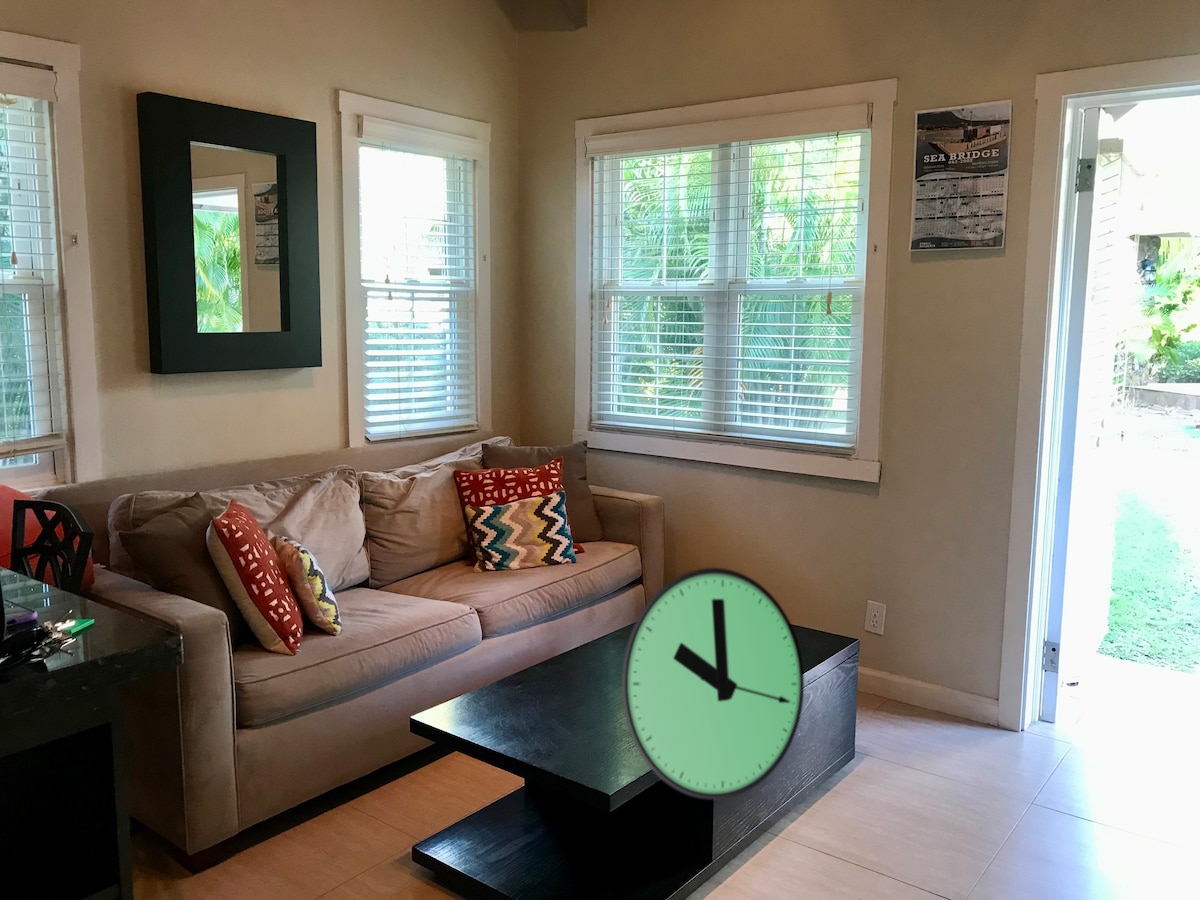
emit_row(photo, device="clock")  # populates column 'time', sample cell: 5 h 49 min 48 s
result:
9 h 59 min 17 s
